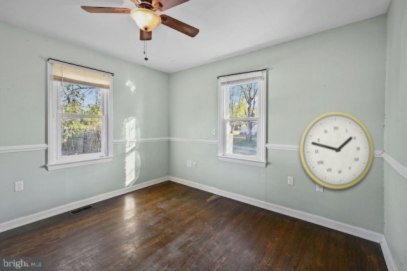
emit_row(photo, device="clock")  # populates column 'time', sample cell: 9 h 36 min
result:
1 h 48 min
